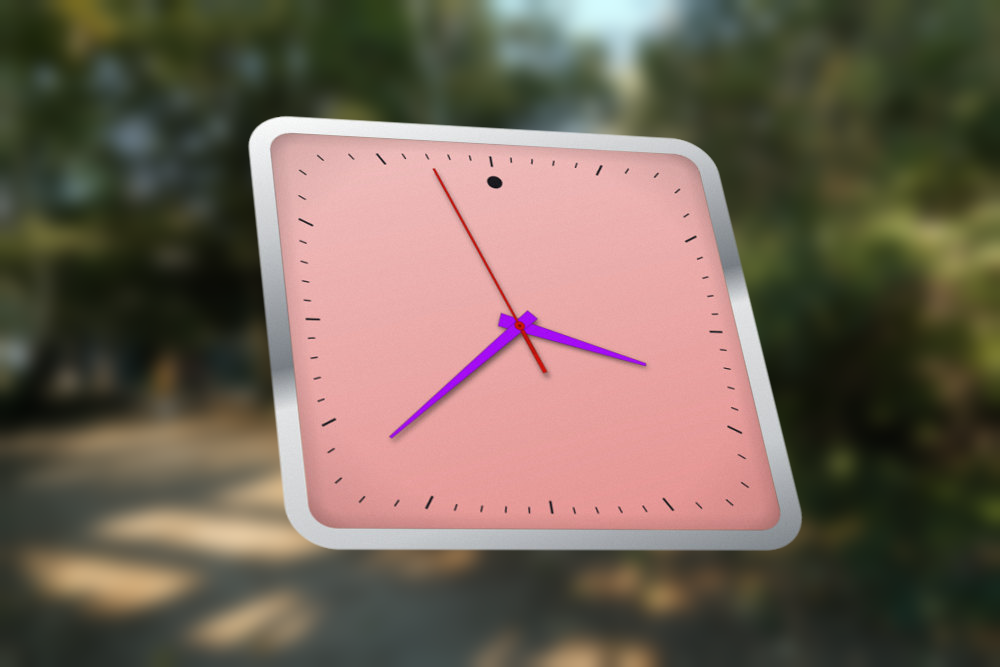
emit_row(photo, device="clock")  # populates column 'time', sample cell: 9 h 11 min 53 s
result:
3 h 37 min 57 s
